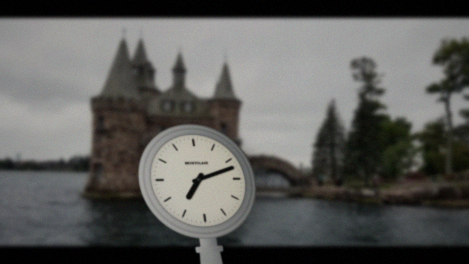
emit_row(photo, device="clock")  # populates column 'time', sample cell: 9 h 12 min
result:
7 h 12 min
